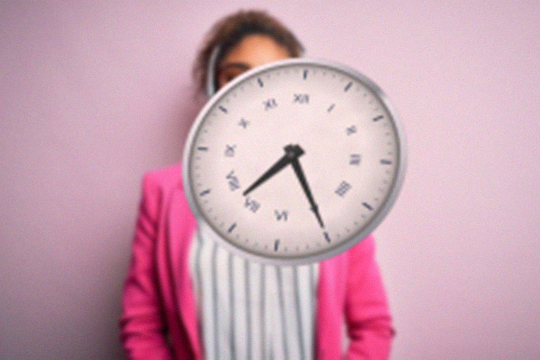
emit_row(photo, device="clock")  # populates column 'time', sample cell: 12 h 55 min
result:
7 h 25 min
